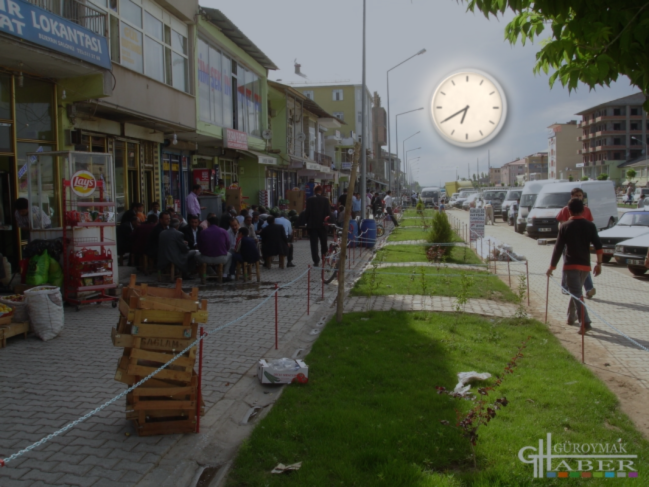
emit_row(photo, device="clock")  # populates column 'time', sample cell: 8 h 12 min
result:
6 h 40 min
